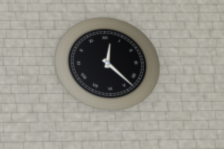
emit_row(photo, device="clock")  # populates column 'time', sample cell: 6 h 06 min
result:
12 h 23 min
